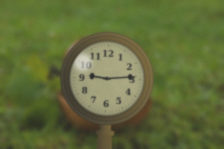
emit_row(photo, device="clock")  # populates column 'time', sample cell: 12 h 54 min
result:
9 h 14 min
